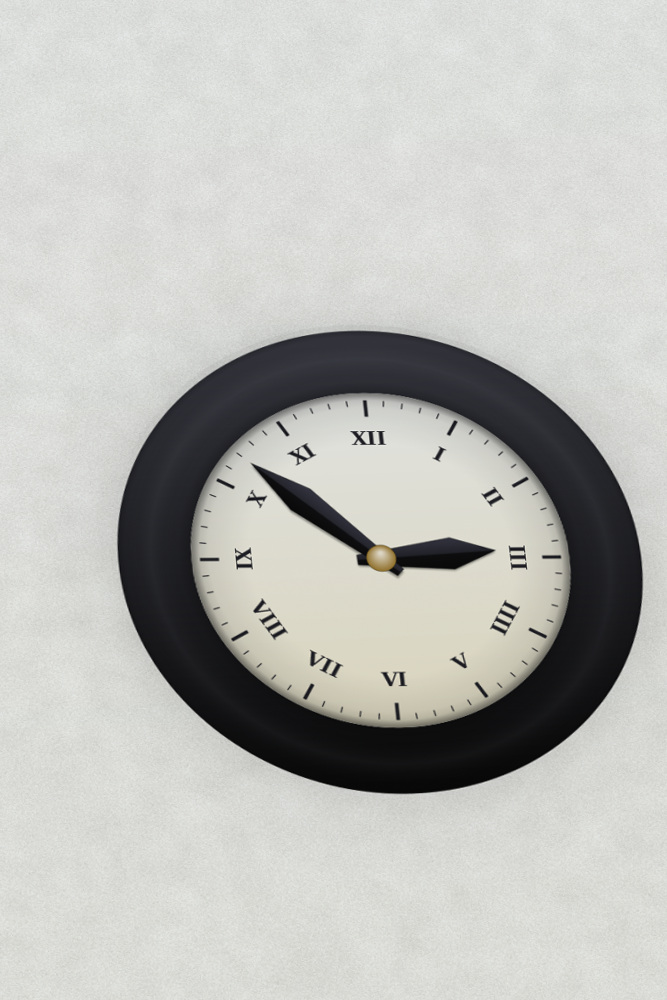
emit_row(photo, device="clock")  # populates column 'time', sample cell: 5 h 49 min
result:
2 h 52 min
